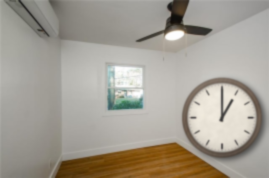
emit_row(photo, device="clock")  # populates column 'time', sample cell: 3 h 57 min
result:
1 h 00 min
